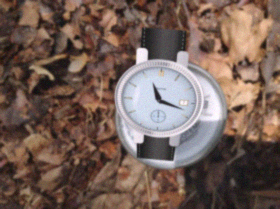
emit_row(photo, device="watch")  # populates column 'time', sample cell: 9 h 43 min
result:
11 h 18 min
